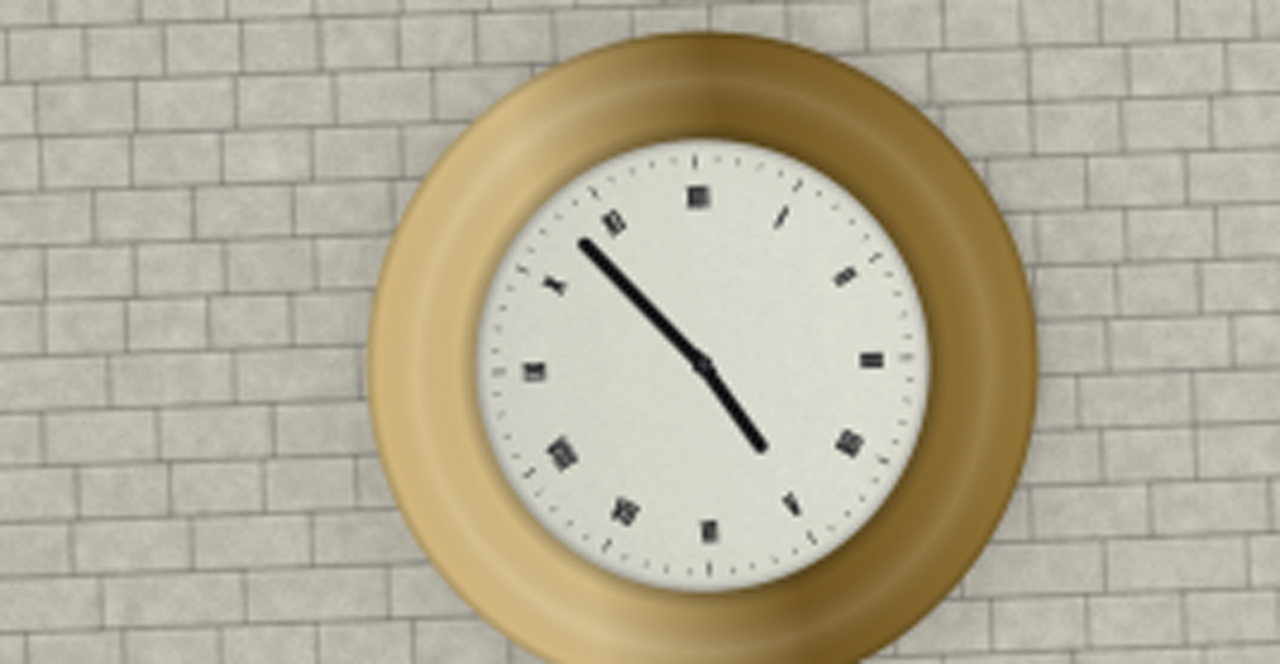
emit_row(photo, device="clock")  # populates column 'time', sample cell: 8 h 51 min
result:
4 h 53 min
